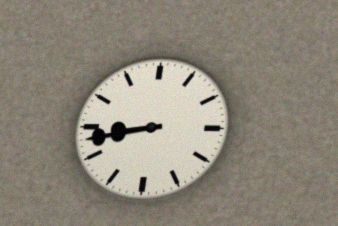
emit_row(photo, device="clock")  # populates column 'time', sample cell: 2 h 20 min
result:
8 h 43 min
